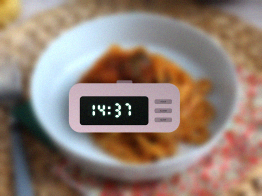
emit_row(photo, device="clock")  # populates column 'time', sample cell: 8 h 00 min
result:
14 h 37 min
